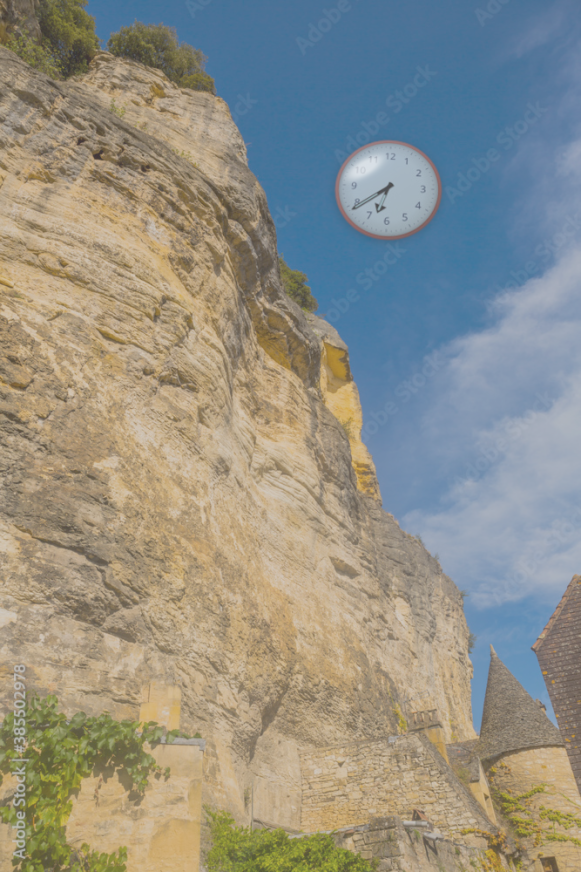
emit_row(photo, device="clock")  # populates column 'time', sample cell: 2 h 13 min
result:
6 h 39 min
